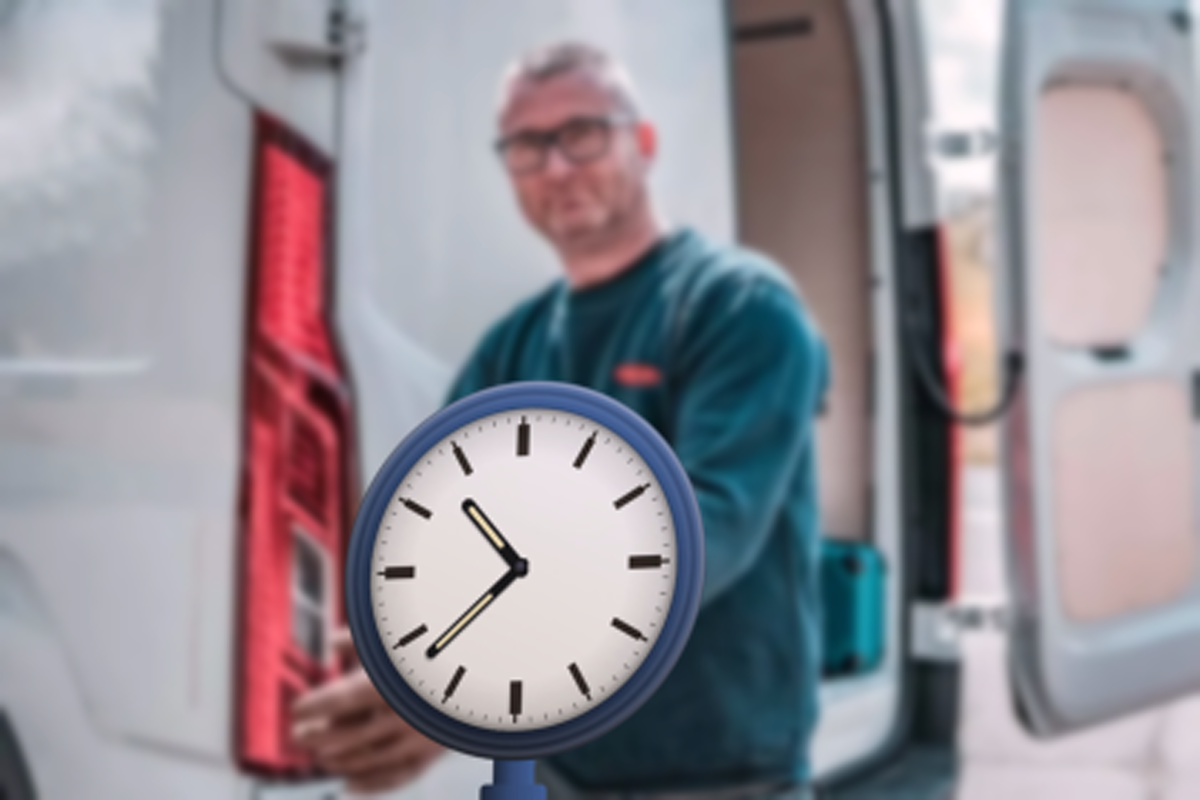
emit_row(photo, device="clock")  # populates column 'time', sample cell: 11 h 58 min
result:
10 h 38 min
